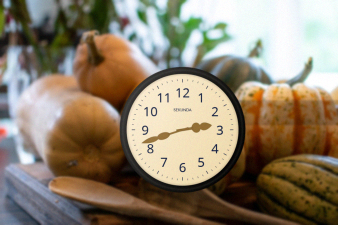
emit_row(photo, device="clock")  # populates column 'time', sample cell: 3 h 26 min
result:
2 h 42 min
